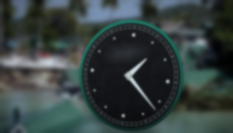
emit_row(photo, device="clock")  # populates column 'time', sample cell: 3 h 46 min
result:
1 h 22 min
